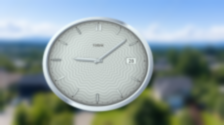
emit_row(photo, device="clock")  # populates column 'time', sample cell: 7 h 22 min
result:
9 h 08 min
